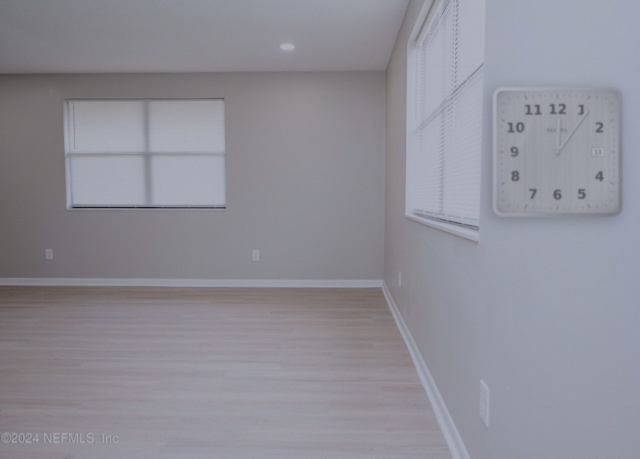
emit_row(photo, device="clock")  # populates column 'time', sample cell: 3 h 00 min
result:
12 h 06 min
